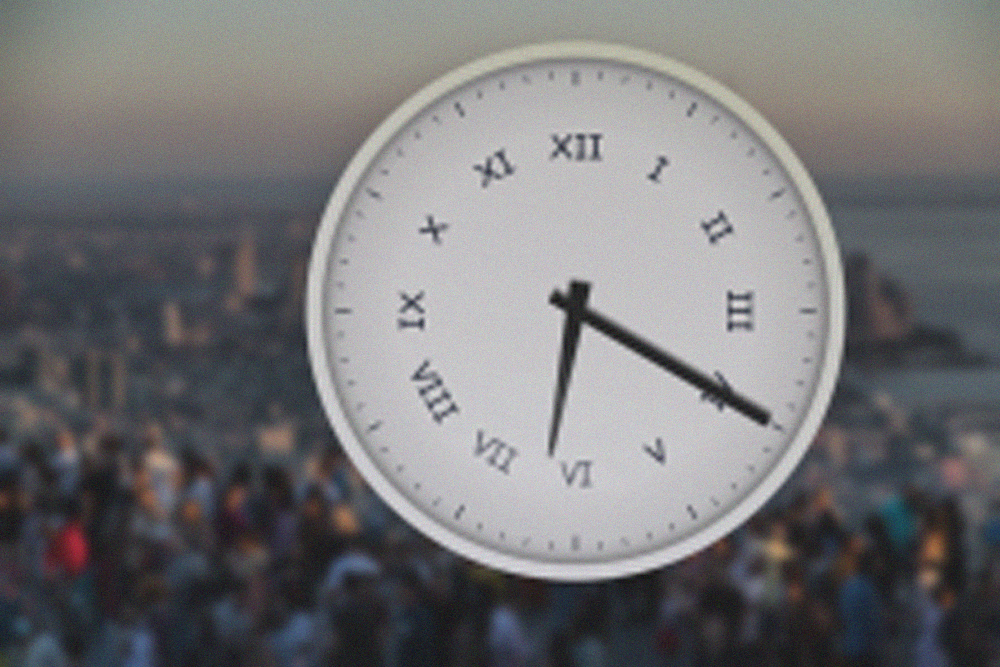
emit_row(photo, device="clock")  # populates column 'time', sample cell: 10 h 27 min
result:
6 h 20 min
